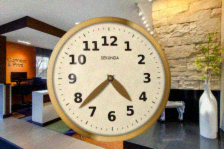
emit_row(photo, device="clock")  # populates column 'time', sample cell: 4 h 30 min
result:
4 h 38 min
